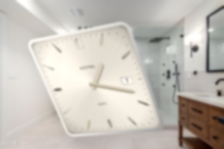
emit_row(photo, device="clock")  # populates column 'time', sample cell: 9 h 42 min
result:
1 h 18 min
